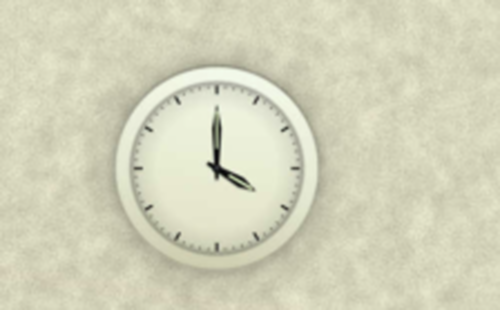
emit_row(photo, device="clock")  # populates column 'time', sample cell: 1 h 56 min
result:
4 h 00 min
